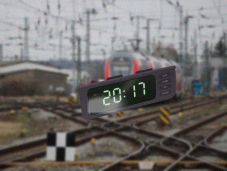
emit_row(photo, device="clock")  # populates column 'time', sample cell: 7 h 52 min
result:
20 h 17 min
